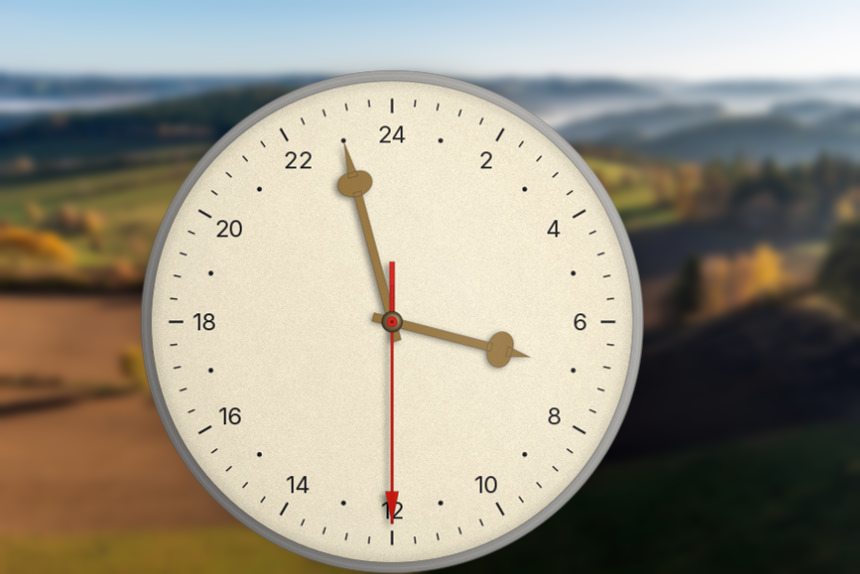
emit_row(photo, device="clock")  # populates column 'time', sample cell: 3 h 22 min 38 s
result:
6 h 57 min 30 s
